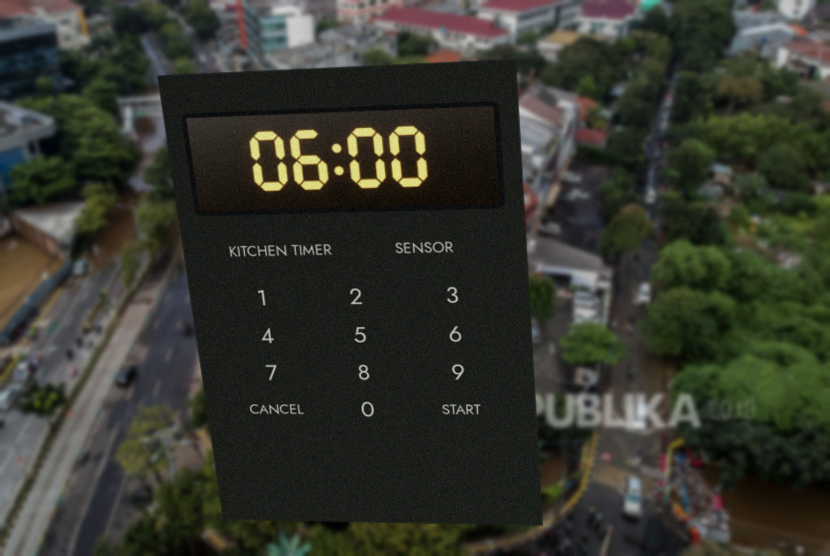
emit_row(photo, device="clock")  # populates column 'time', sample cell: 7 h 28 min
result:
6 h 00 min
